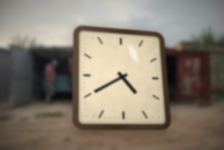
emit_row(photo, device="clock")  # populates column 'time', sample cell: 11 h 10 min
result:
4 h 40 min
